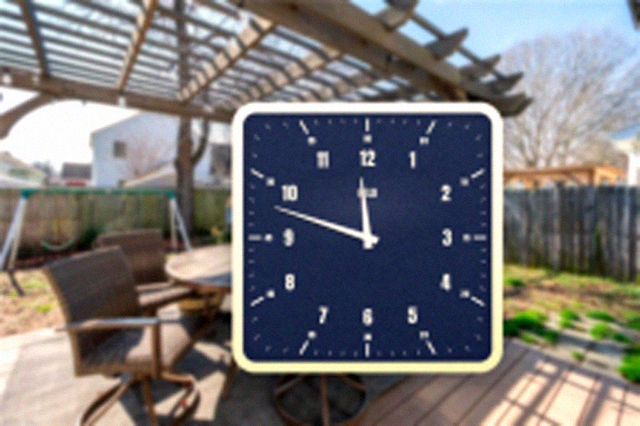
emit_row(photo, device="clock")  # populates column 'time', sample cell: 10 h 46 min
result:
11 h 48 min
